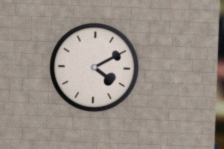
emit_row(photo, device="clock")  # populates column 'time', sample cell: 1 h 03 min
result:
4 h 10 min
